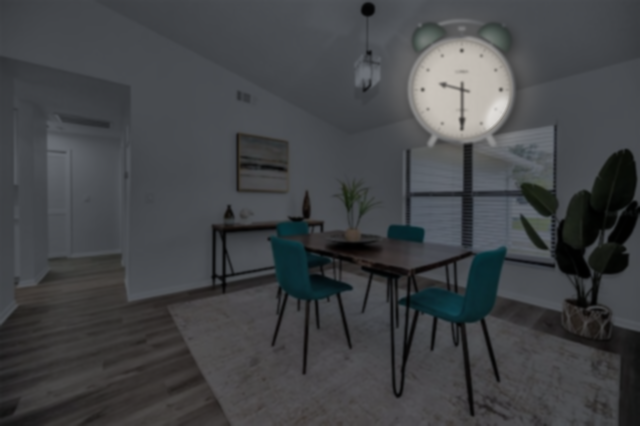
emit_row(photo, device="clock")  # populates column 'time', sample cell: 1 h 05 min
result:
9 h 30 min
